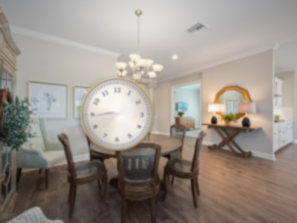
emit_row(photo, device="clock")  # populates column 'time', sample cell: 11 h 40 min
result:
8 h 44 min
